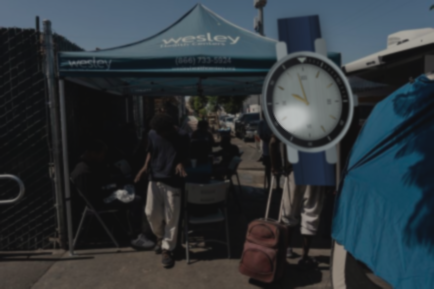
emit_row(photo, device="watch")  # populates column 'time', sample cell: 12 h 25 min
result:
9 h 58 min
